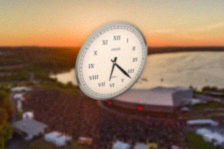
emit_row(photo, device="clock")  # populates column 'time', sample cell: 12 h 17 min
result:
6 h 22 min
